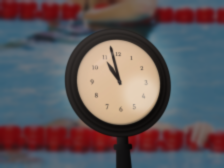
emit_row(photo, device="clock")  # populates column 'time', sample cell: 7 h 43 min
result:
10 h 58 min
